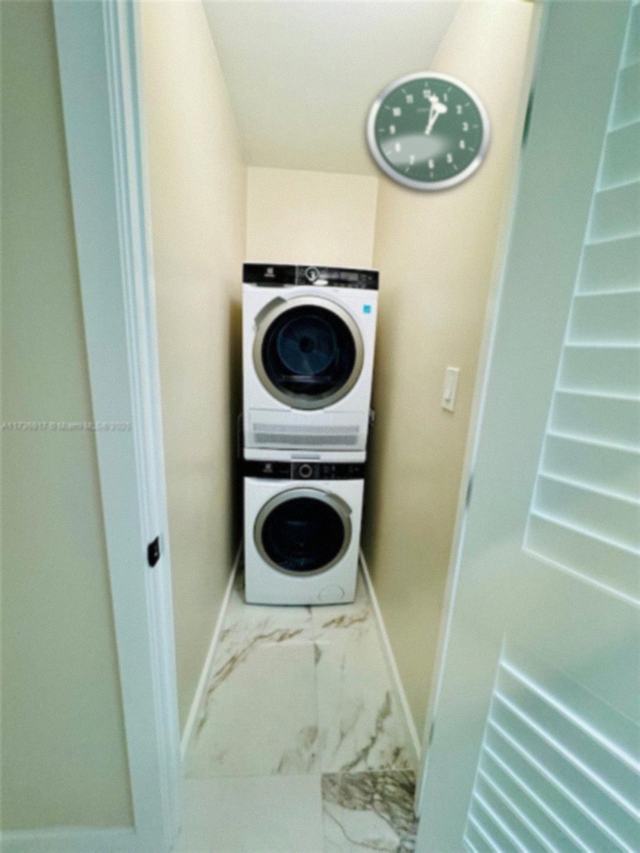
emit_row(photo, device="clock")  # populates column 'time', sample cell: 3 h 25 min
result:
1 h 02 min
